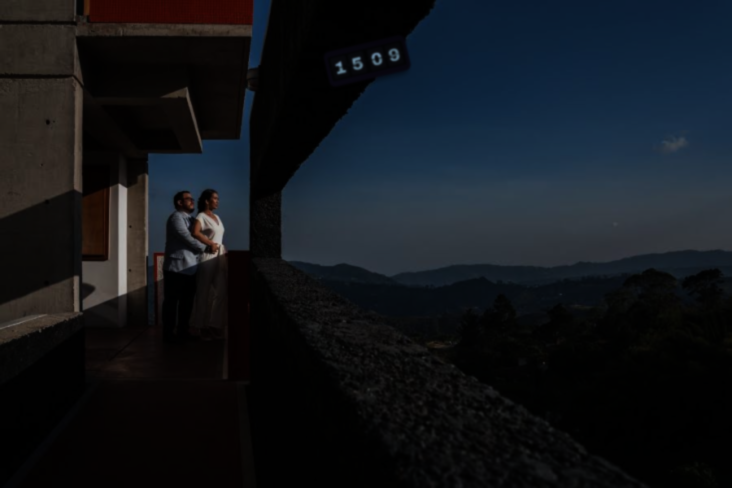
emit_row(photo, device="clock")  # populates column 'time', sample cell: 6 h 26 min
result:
15 h 09 min
